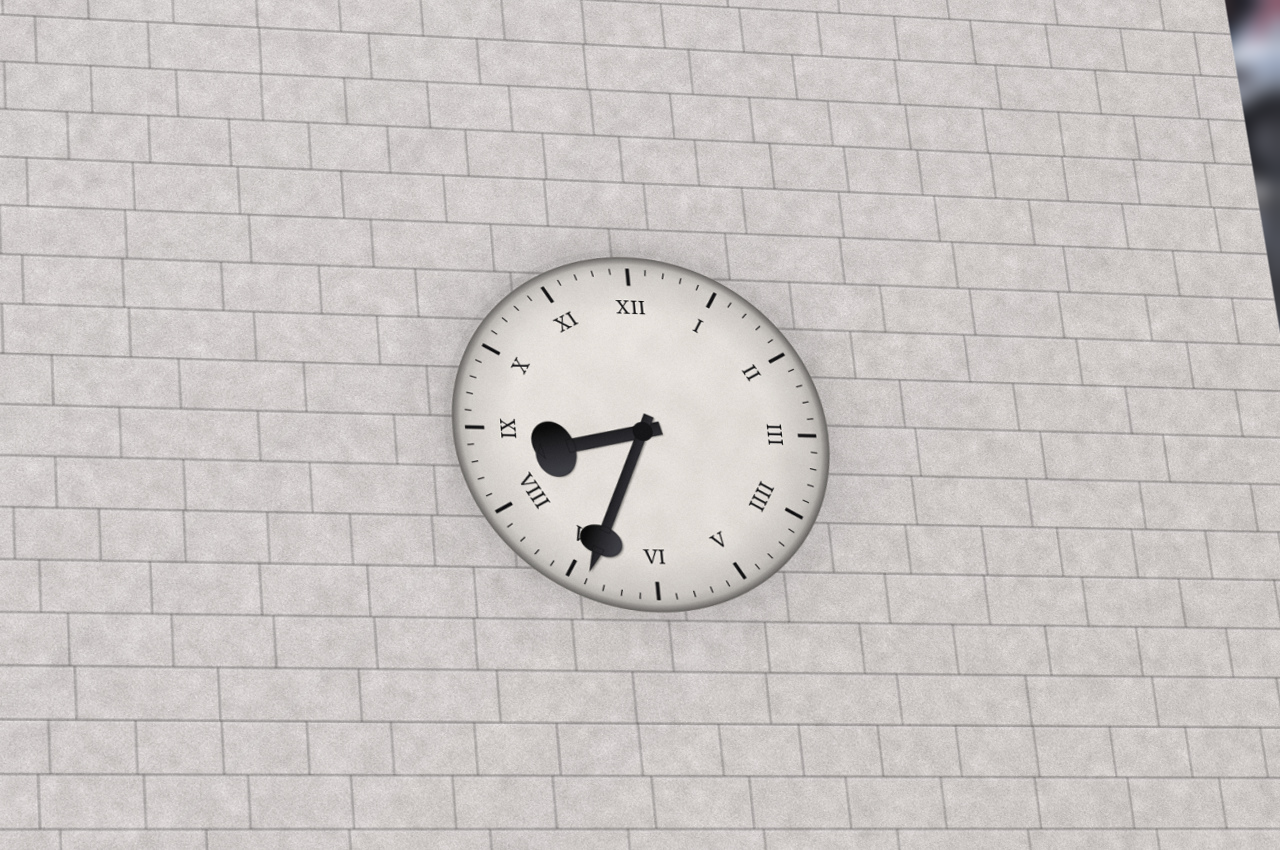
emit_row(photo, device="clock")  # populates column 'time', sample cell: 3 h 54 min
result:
8 h 34 min
